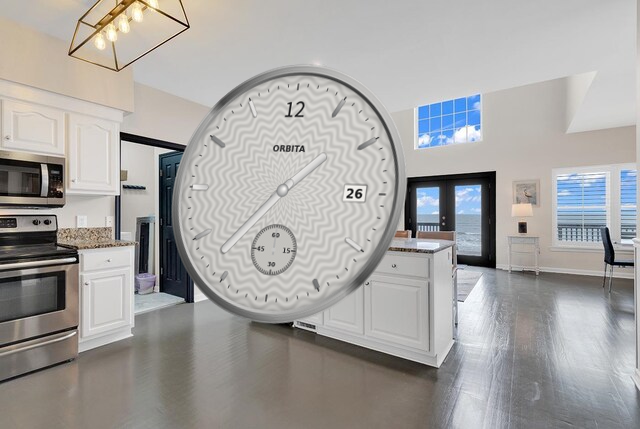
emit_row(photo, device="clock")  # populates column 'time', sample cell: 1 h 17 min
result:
1 h 37 min
